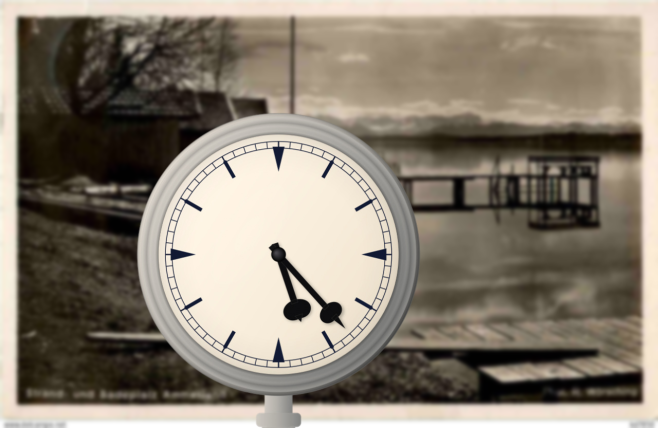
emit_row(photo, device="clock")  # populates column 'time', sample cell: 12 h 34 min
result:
5 h 23 min
